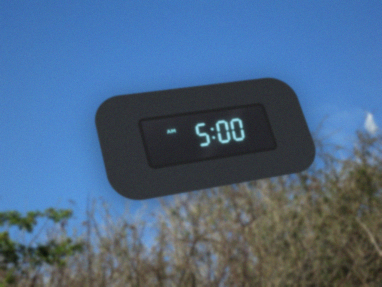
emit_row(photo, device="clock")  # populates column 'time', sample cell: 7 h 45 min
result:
5 h 00 min
